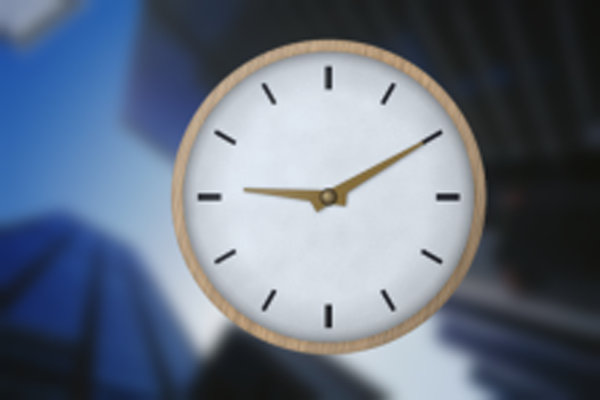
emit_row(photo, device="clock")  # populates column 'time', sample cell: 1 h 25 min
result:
9 h 10 min
